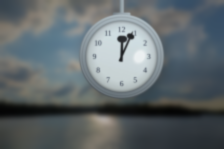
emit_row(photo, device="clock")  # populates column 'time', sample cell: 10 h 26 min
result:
12 h 04 min
